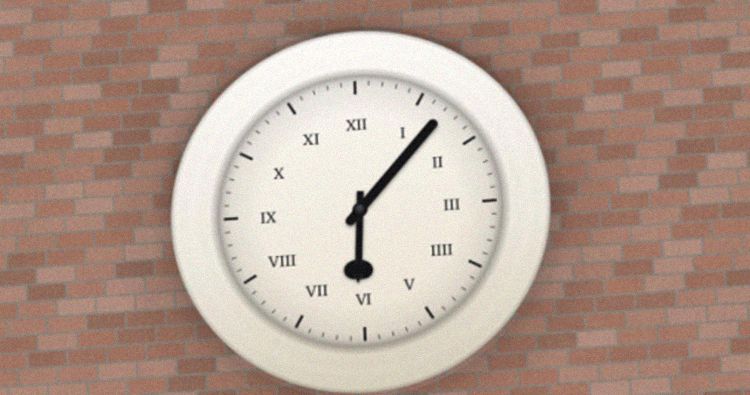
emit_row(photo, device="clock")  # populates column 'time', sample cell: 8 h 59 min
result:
6 h 07 min
